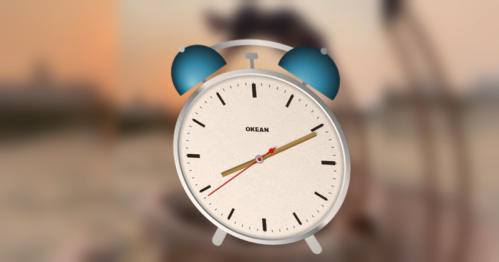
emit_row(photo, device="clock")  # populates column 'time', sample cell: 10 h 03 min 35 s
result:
8 h 10 min 39 s
